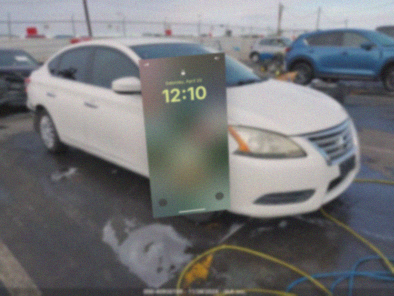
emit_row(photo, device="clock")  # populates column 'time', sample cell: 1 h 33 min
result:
12 h 10 min
